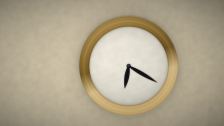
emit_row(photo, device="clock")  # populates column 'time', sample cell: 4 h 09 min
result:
6 h 20 min
